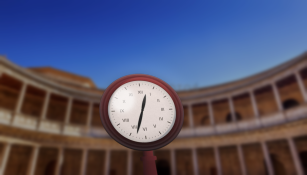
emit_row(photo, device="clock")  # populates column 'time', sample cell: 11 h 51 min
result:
12 h 33 min
